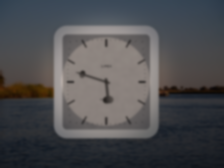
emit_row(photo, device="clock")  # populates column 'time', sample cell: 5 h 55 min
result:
5 h 48 min
